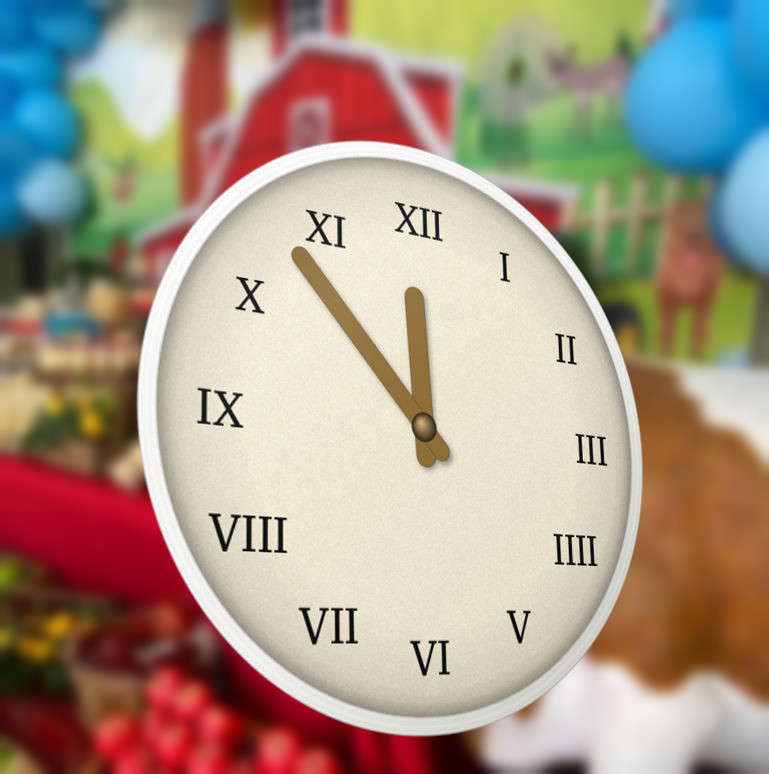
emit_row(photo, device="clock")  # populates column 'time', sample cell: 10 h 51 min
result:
11 h 53 min
